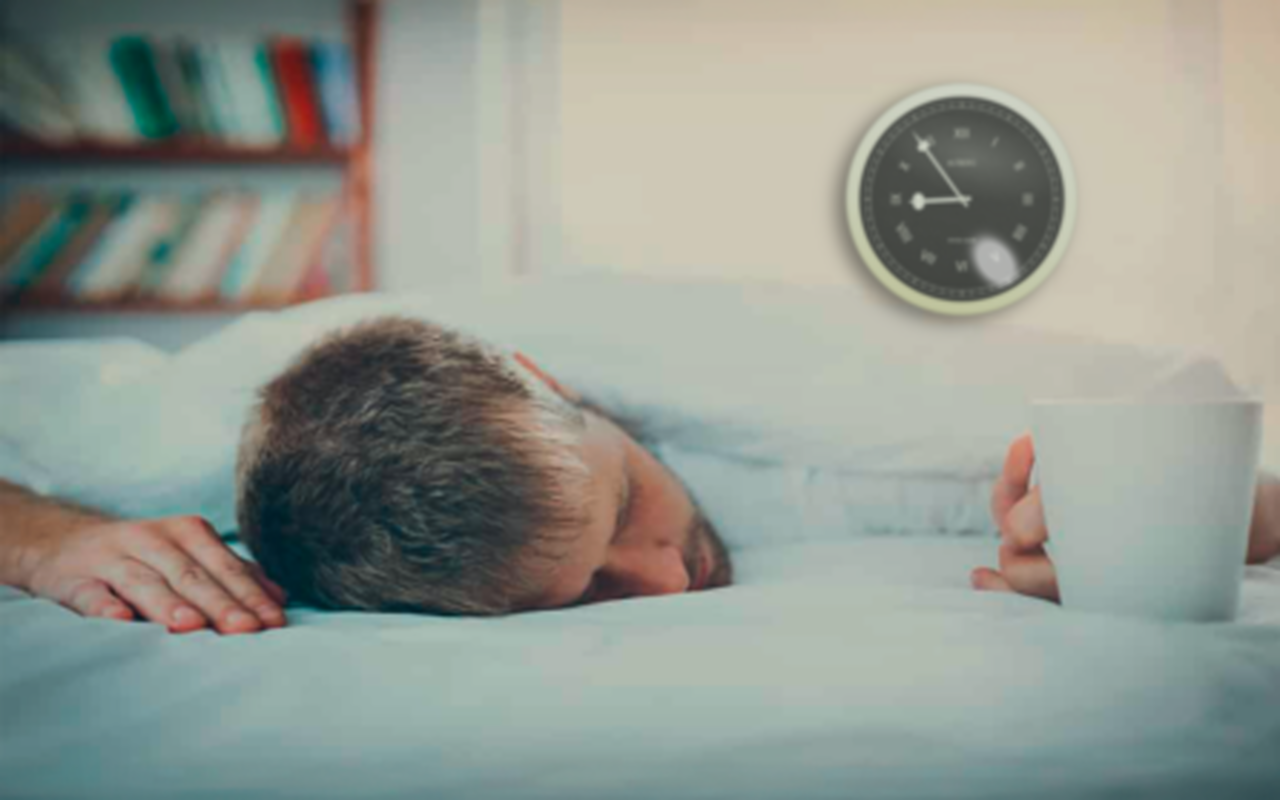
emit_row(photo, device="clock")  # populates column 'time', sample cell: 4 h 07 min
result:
8 h 54 min
